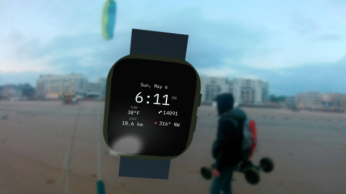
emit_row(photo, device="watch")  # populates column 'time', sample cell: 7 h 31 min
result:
6 h 11 min
